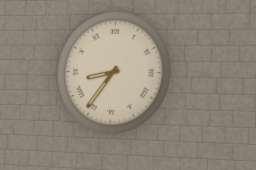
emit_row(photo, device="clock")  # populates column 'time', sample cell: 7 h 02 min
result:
8 h 36 min
